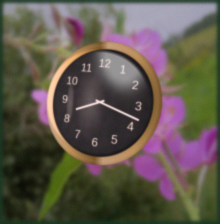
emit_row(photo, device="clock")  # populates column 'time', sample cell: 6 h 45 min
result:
8 h 18 min
